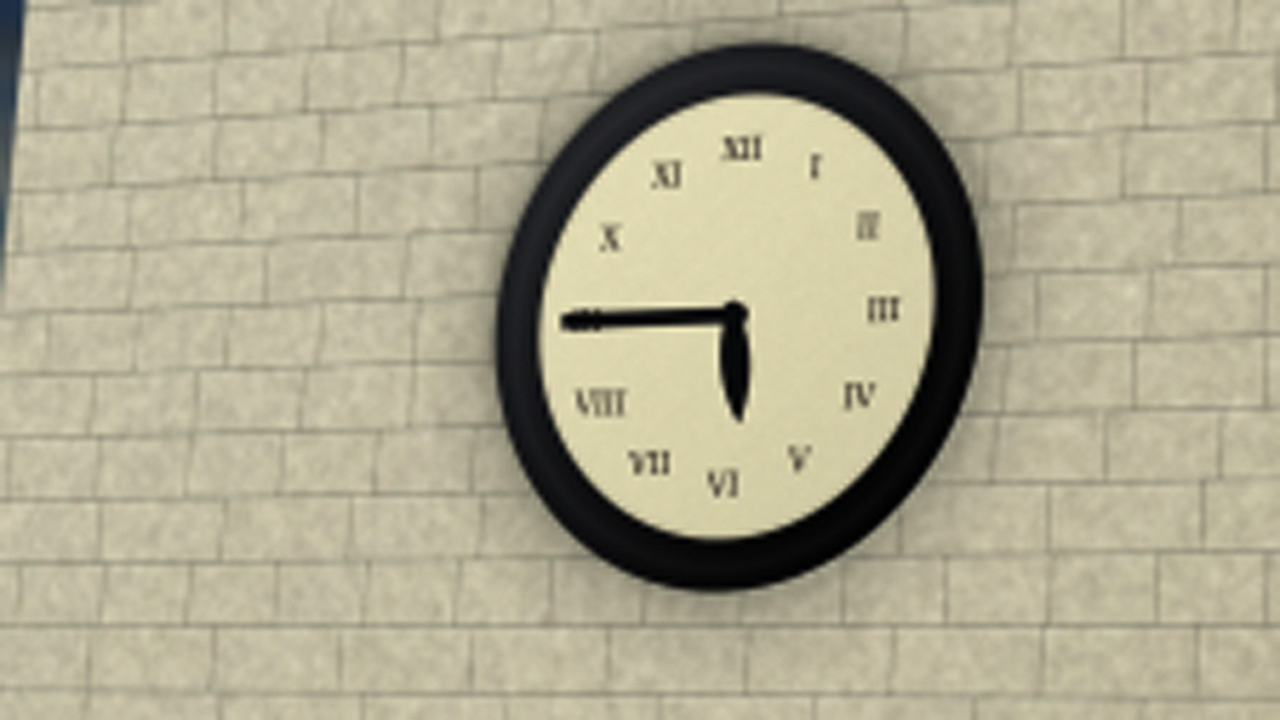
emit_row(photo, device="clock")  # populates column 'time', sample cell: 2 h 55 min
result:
5 h 45 min
